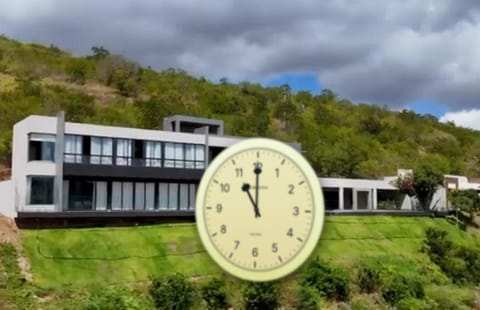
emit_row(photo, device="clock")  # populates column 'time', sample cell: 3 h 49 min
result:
11 h 00 min
